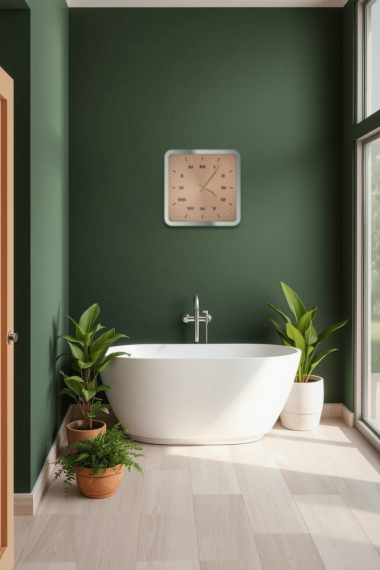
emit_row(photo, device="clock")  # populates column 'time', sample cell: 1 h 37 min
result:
4 h 06 min
